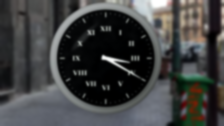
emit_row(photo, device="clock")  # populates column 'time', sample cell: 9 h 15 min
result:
3 h 20 min
